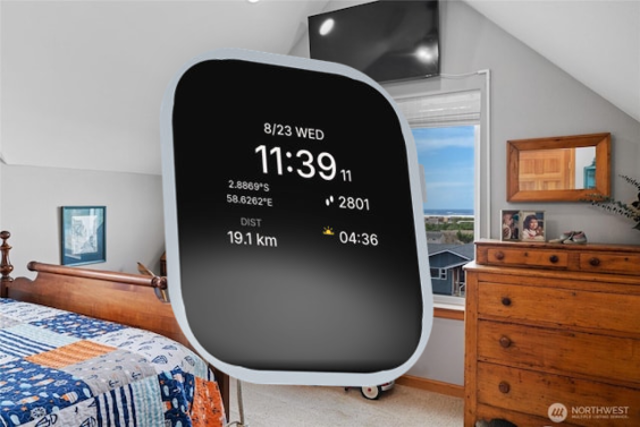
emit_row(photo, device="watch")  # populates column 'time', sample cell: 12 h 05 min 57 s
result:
11 h 39 min 11 s
